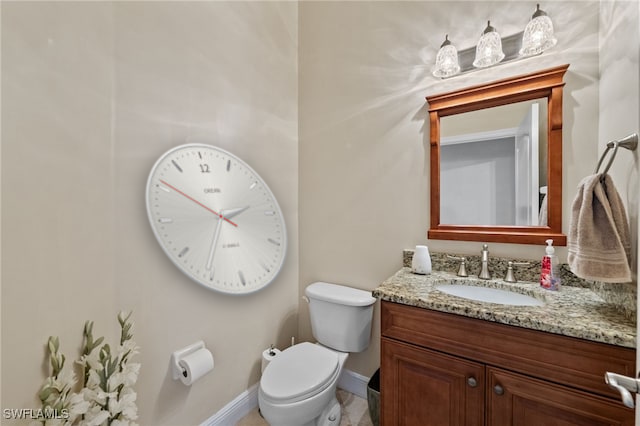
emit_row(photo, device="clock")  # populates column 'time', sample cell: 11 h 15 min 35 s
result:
2 h 35 min 51 s
